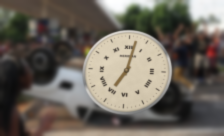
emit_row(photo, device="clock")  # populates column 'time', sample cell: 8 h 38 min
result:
7 h 02 min
